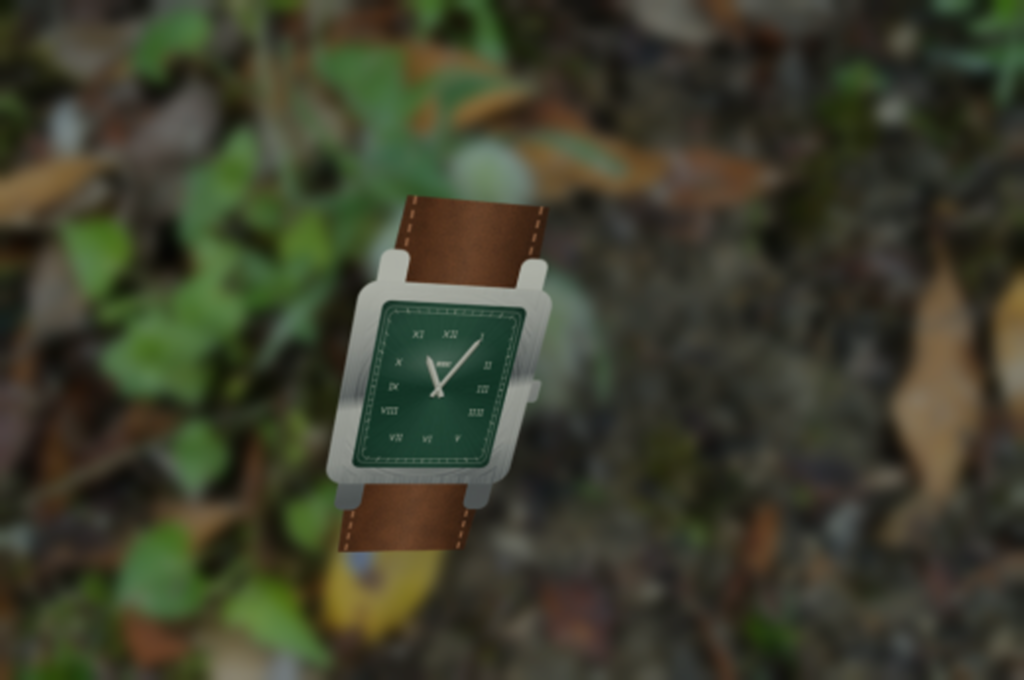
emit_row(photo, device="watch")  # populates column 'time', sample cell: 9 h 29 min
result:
11 h 05 min
